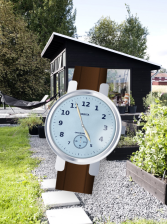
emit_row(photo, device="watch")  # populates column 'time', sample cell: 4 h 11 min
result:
4 h 56 min
